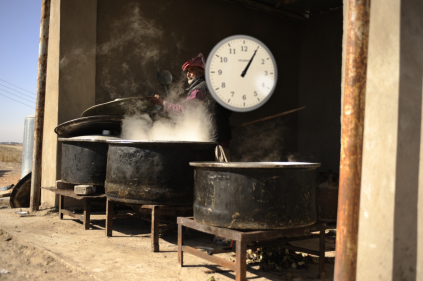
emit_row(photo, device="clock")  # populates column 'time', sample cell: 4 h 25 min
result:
1 h 05 min
